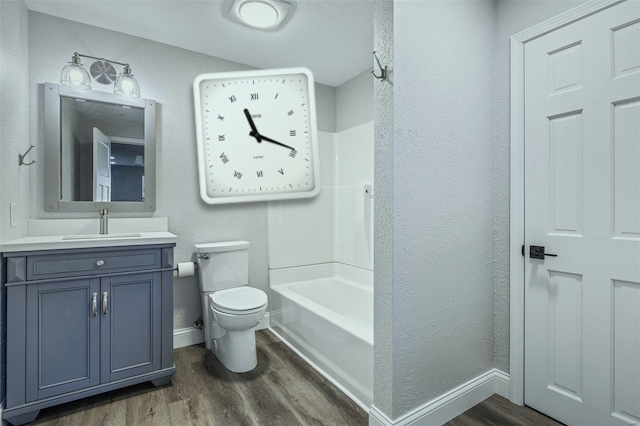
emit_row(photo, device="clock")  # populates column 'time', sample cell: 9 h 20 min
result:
11 h 19 min
